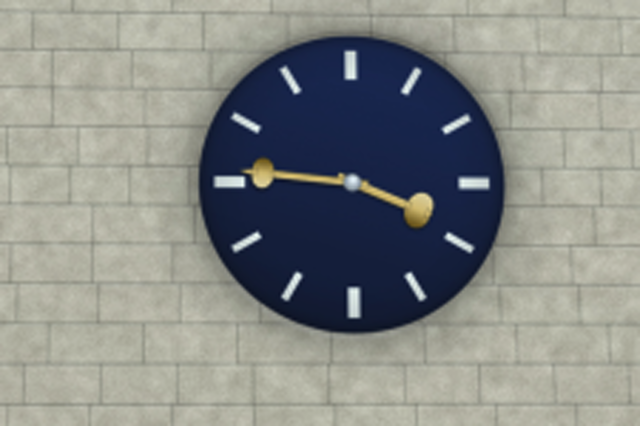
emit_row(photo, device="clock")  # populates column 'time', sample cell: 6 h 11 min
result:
3 h 46 min
